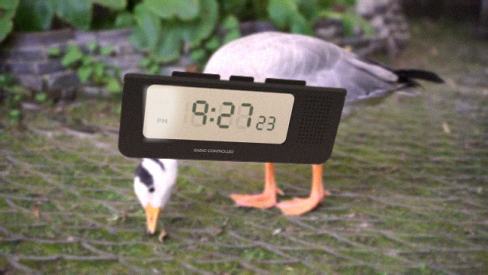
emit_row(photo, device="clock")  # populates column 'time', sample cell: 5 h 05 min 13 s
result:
9 h 27 min 23 s
